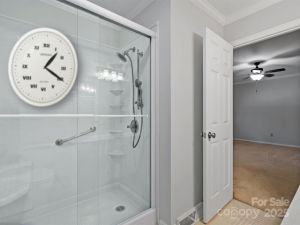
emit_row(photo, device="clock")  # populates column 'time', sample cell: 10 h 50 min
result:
1 h 20 min
